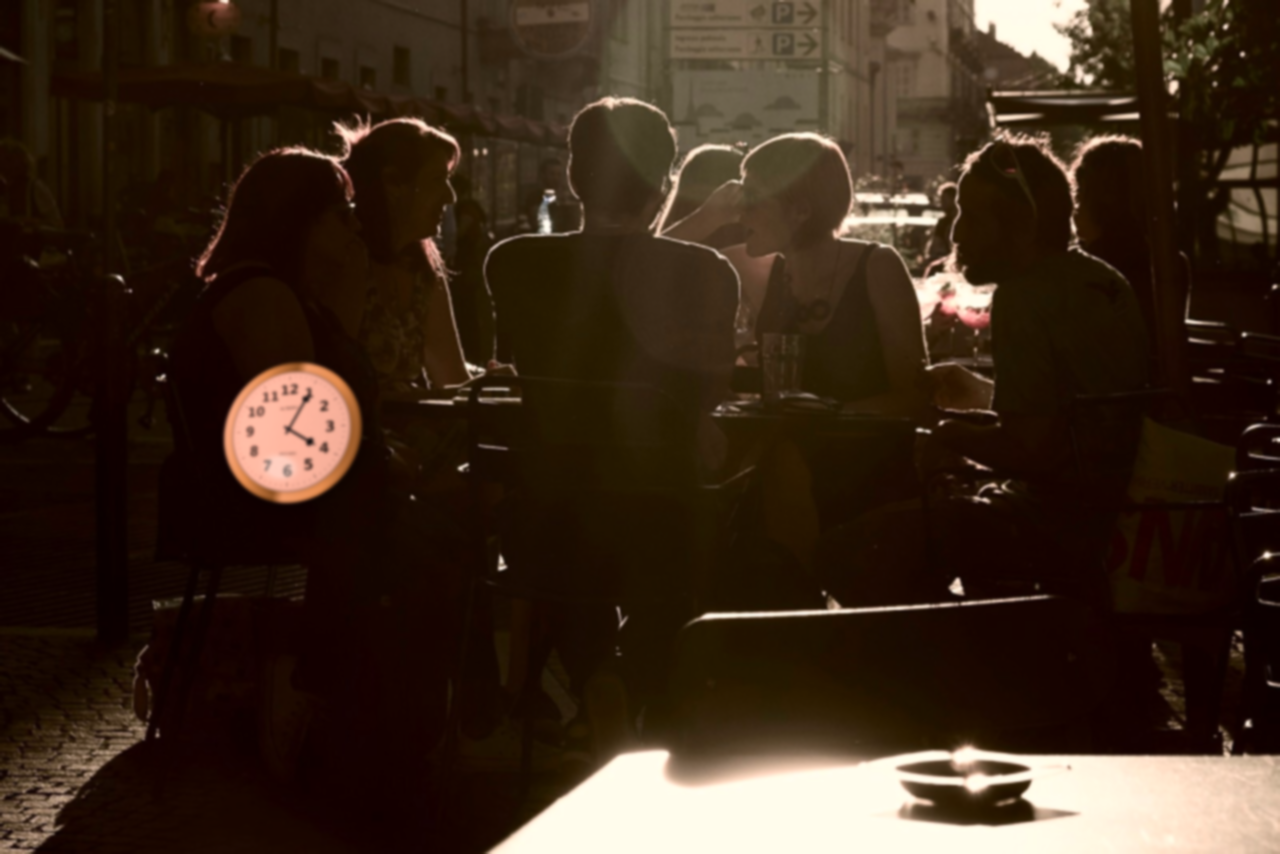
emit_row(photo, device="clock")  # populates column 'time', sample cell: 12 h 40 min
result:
4 h 05 min
